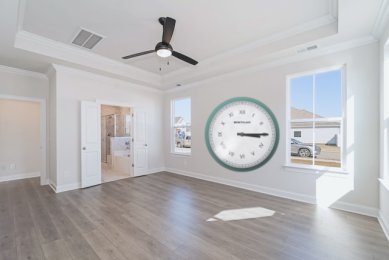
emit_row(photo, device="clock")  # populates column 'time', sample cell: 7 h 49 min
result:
3 h 15 min
